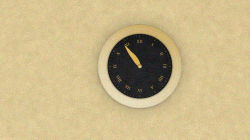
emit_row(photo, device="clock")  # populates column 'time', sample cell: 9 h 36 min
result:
10 h 54 min
